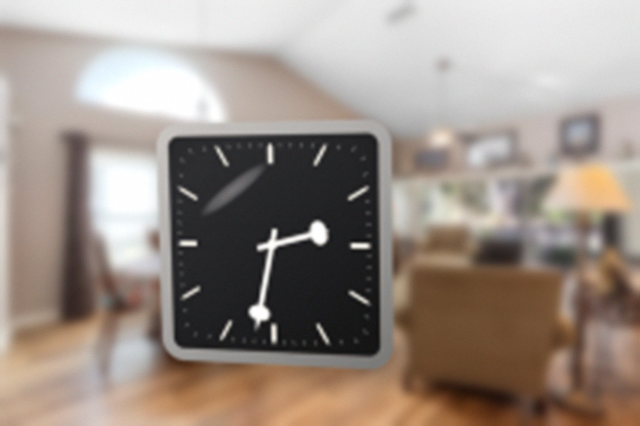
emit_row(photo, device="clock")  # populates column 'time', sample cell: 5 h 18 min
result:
2 h 32 min
